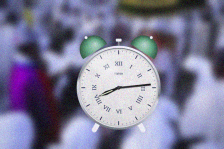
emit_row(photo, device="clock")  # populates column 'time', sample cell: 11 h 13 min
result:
8 h 14 min
